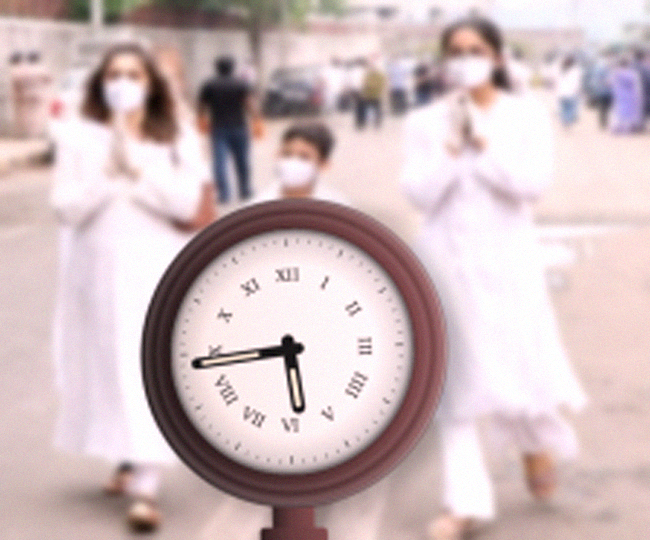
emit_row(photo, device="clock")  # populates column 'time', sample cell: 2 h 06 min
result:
5 h 44 min
